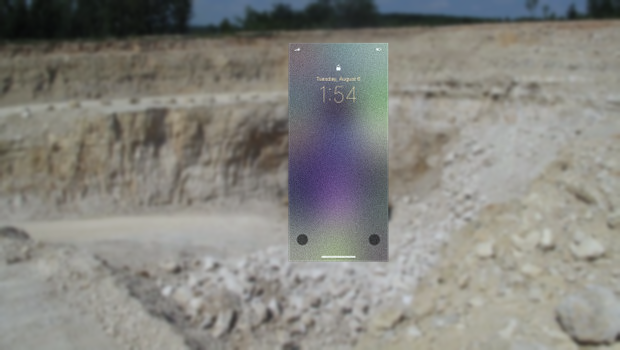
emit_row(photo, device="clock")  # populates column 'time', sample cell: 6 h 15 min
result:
1 h 54 min
